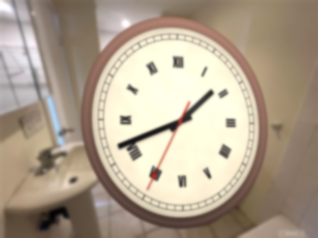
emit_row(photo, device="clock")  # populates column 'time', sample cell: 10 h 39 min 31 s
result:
1 h 41 min 35 s
